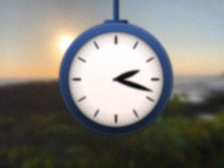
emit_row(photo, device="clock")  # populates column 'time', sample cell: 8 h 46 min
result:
2 h 18 min
